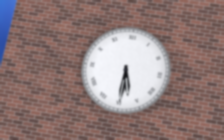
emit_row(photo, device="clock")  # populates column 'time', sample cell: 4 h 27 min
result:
5 h 30 min
